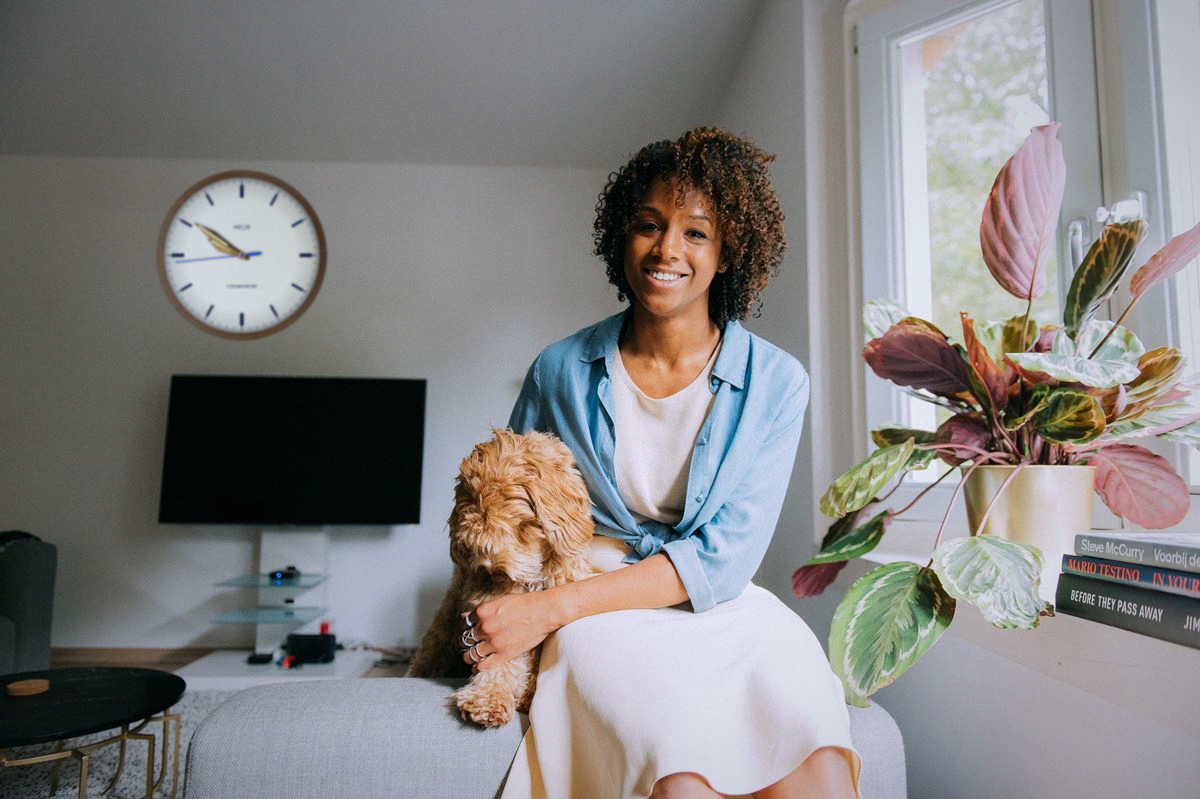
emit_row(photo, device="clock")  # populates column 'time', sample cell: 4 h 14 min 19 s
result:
9 h 50 min 44 s
